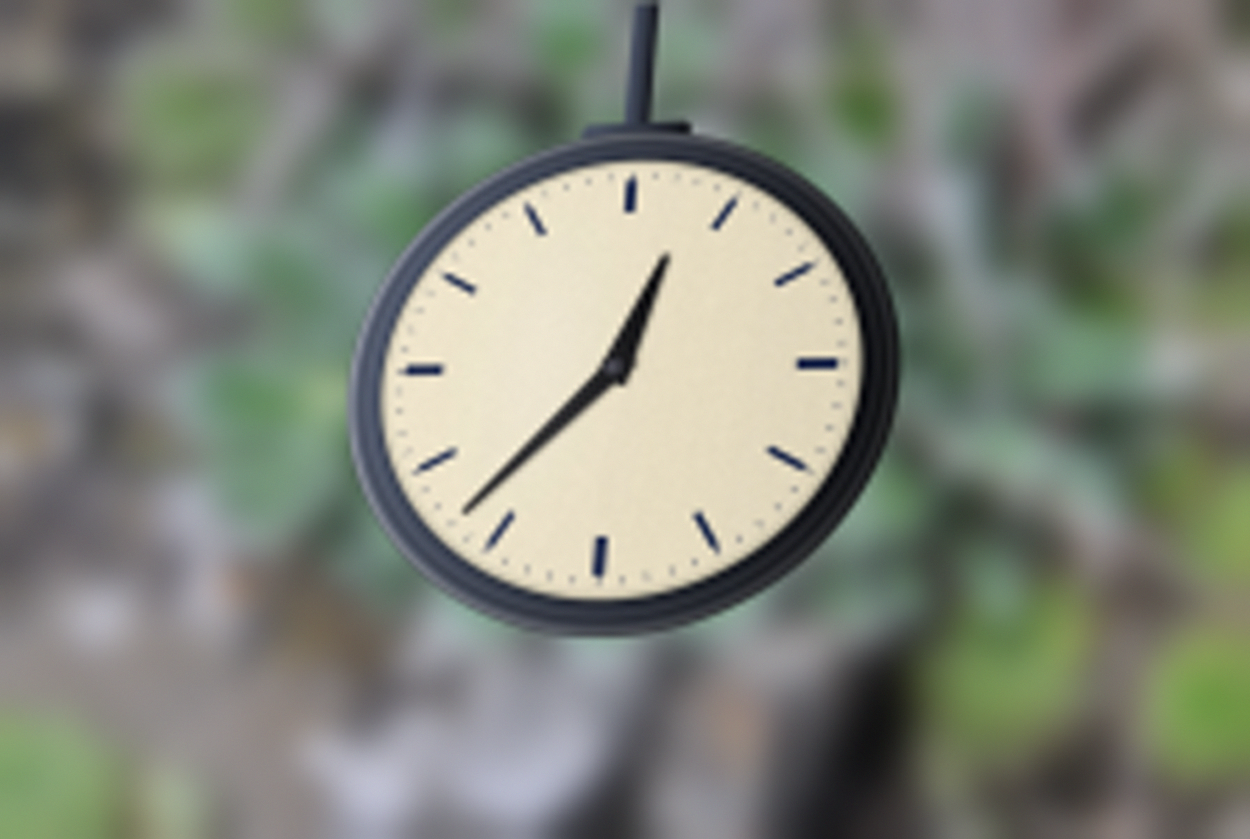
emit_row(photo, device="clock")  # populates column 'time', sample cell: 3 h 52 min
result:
12 h 37 min
